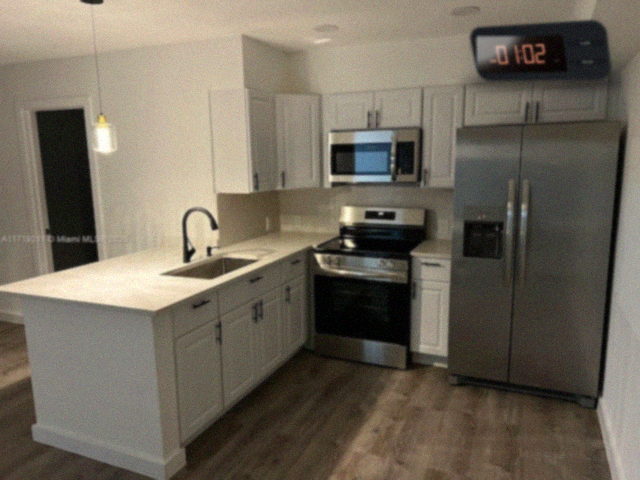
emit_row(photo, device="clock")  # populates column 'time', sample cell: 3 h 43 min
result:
1 h 02 min
